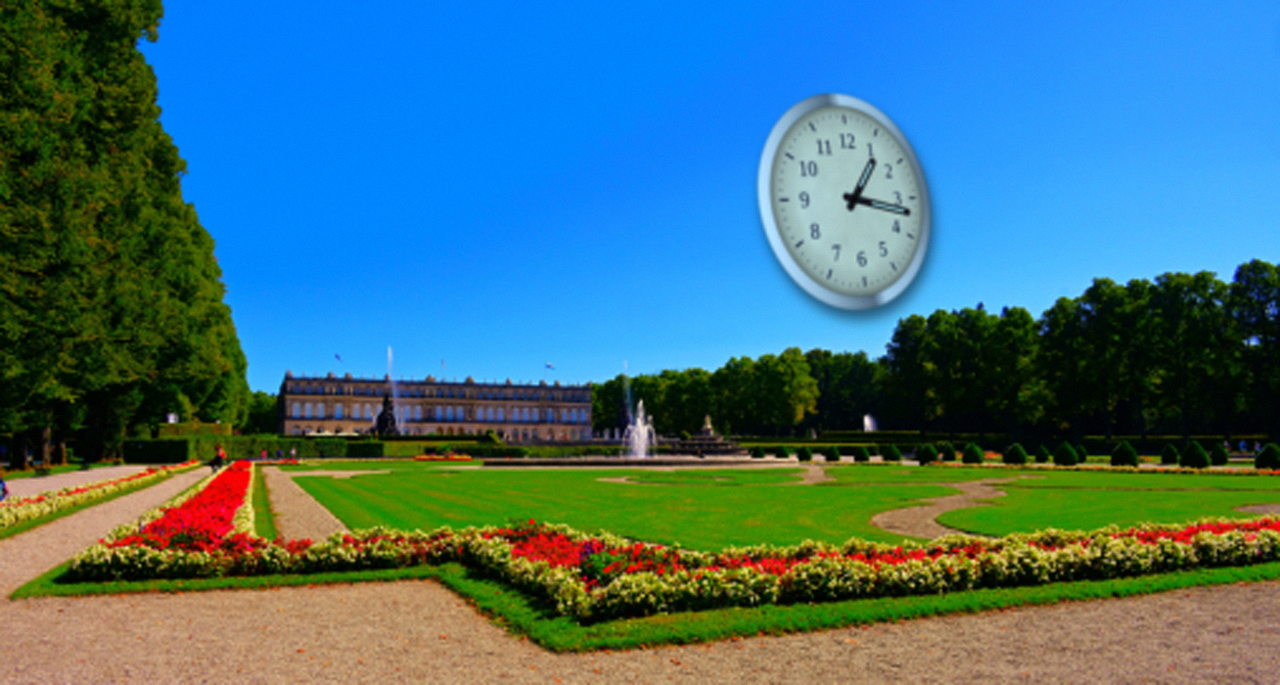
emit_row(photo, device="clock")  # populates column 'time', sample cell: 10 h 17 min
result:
1 h 17 min
